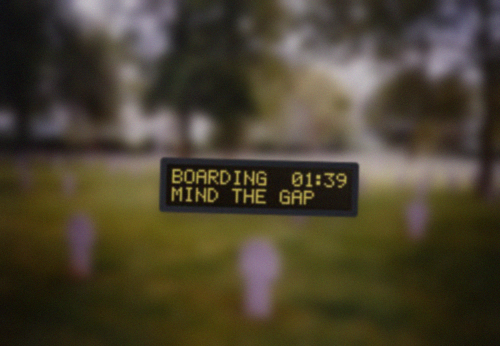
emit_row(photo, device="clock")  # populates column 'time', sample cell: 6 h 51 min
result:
1 h 39 min
